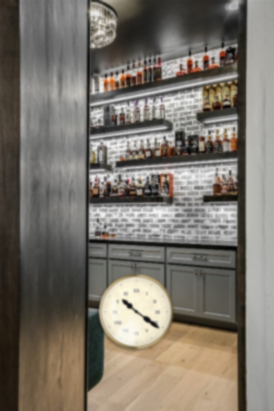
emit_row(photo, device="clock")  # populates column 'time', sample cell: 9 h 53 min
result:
10 h 21 min
